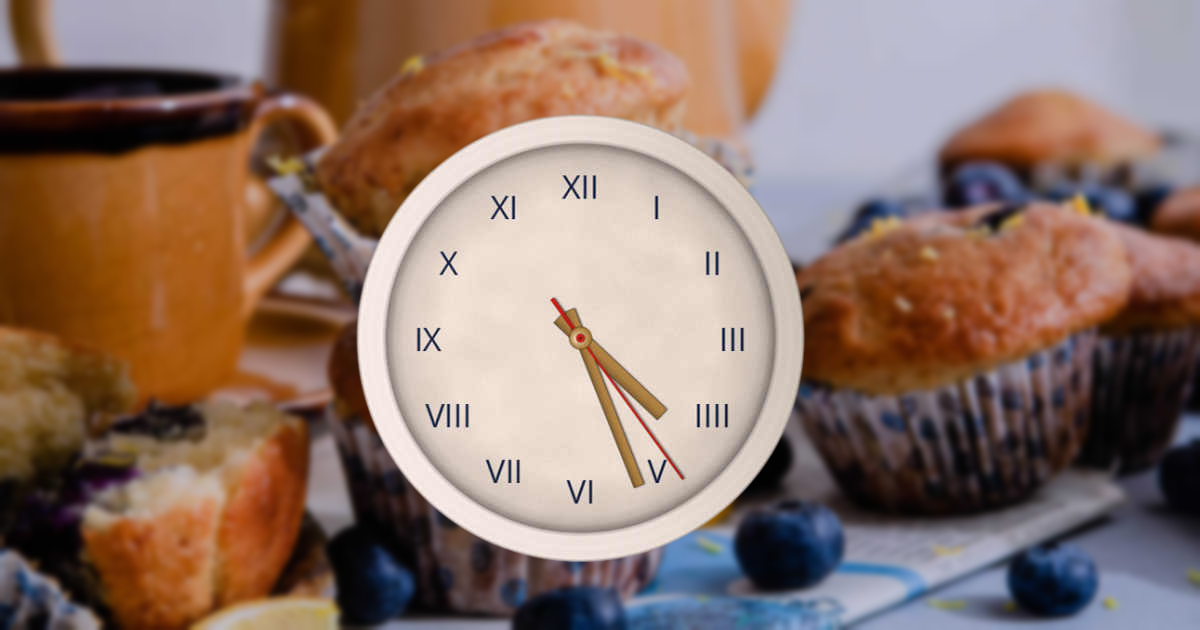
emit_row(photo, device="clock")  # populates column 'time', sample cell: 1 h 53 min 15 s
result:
4 h 26 min 24 s
